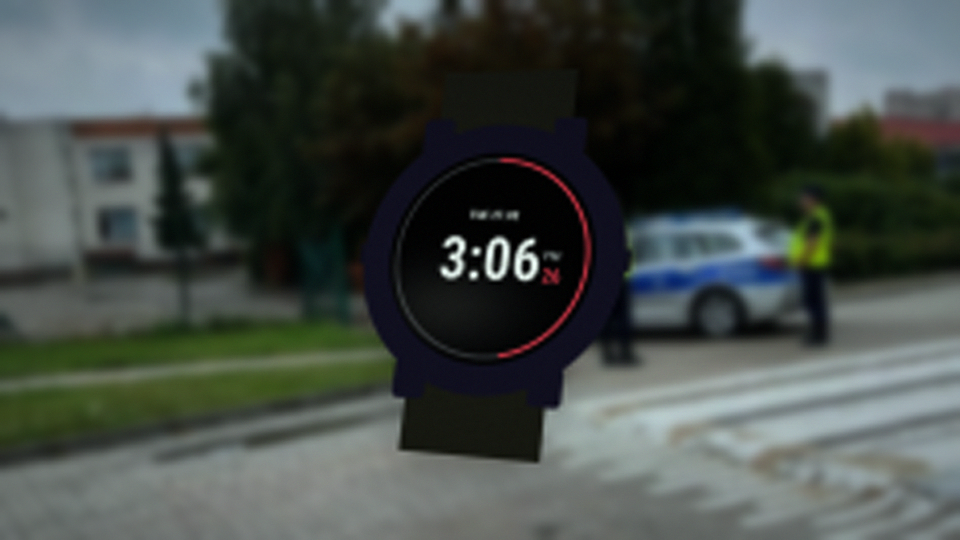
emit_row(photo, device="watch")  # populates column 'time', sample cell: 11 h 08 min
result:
3 h 06 min
